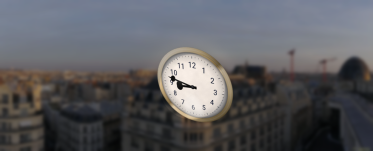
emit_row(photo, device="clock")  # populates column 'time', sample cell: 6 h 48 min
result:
8 h 47 min
